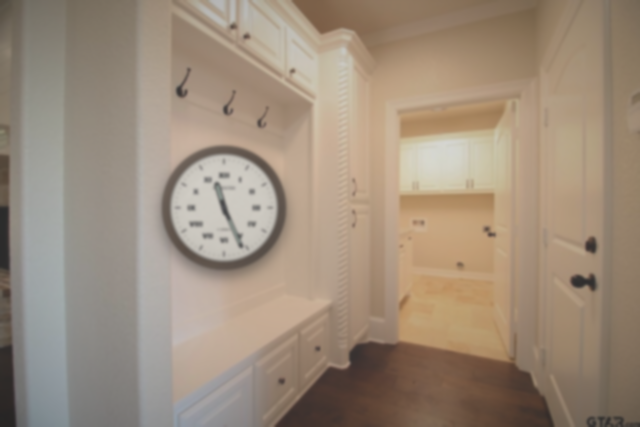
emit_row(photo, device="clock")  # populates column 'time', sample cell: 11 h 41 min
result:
11 h 26 min
